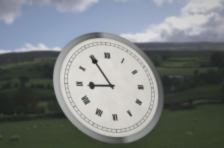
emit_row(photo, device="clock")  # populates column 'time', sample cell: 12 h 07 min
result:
8 h 55 min
